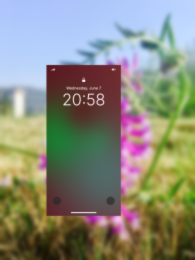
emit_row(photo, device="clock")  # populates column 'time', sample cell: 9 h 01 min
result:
20 h 58 min
